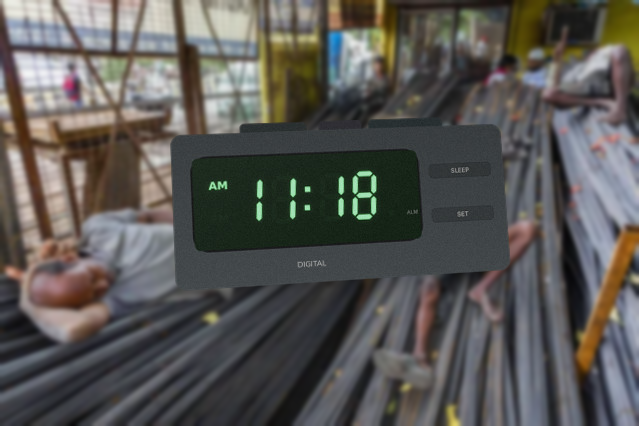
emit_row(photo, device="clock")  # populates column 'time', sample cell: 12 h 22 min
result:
11 h 18 min
